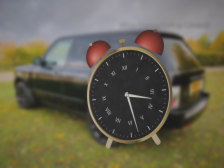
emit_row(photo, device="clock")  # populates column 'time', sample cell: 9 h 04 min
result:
3 h 28 min
